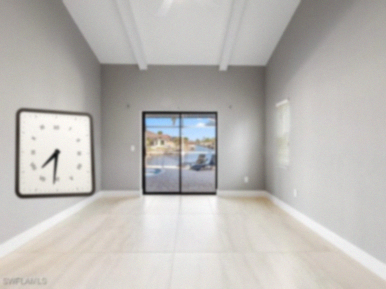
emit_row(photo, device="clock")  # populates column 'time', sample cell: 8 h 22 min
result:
7 h 31 min
